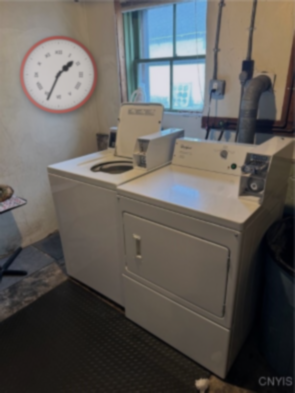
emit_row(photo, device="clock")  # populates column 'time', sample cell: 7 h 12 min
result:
1 h 34 min
